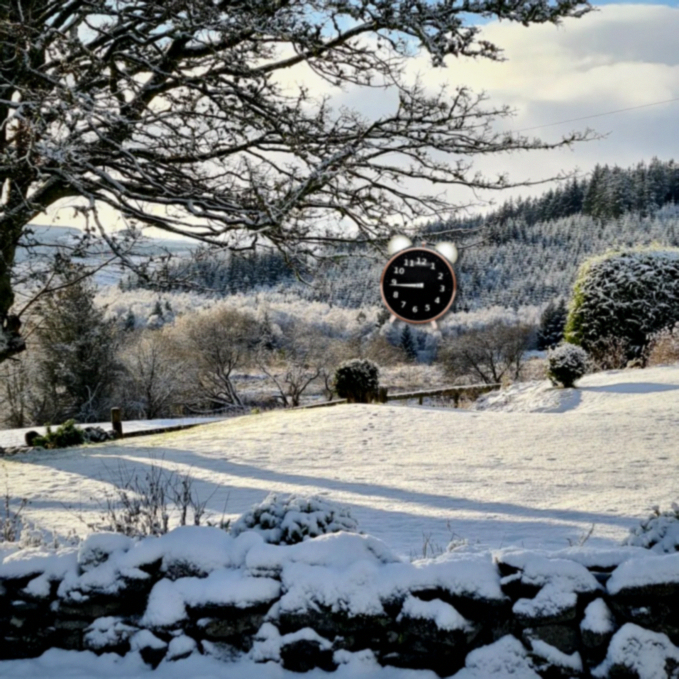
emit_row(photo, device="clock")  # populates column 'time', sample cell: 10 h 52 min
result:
8 h 44 min
